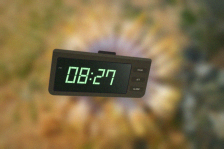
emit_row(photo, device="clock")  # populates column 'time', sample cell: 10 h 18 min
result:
8 h 27 min
